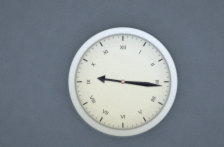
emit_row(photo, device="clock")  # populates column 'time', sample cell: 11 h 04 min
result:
9 h 16 min
